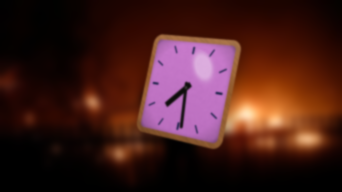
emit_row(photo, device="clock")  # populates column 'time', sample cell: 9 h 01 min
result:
7 h 29 min
